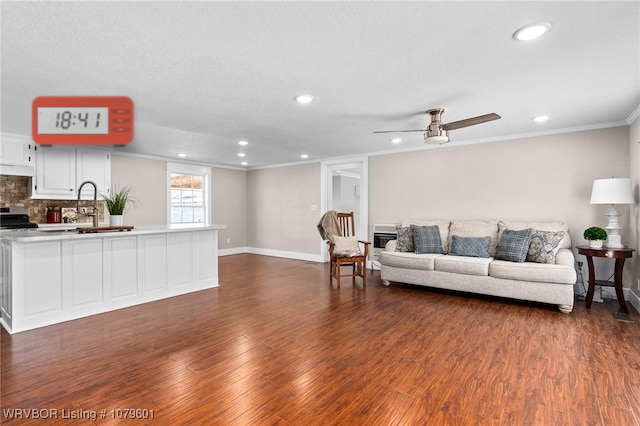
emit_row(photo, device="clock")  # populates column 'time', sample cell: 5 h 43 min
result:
18 h 41 min
